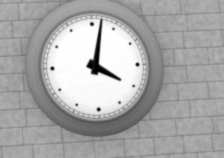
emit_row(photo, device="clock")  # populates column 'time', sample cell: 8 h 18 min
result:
4 h 02 min
